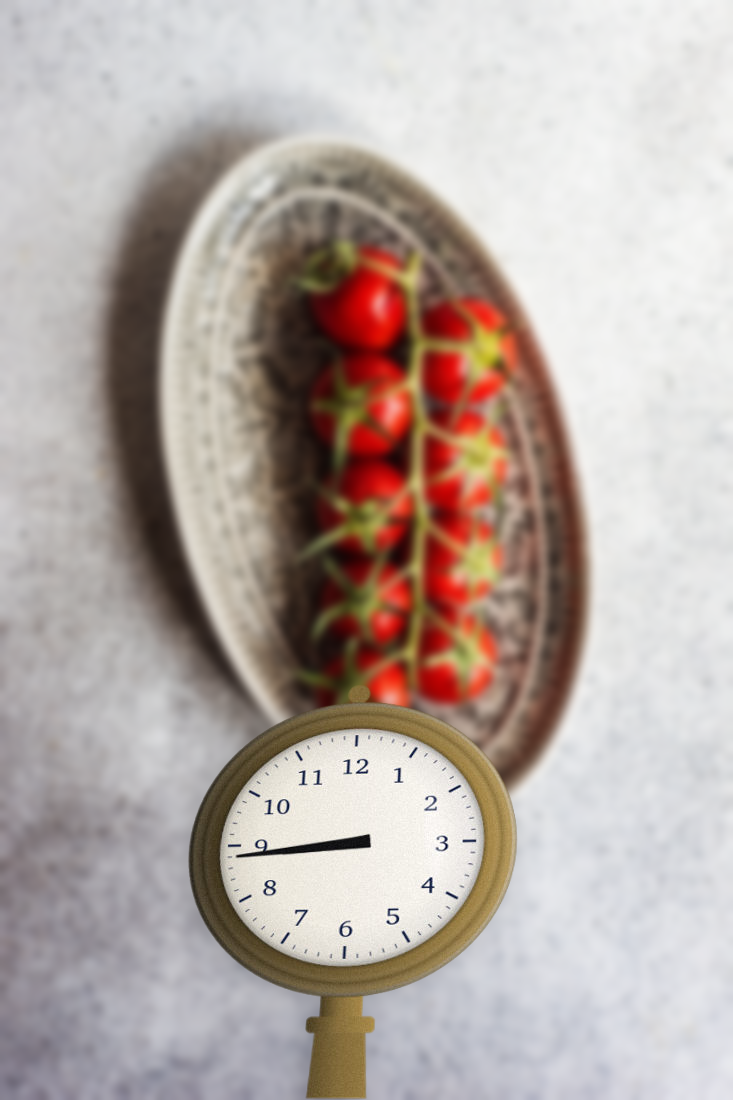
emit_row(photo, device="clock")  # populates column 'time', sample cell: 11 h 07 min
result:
8 h 44 min
